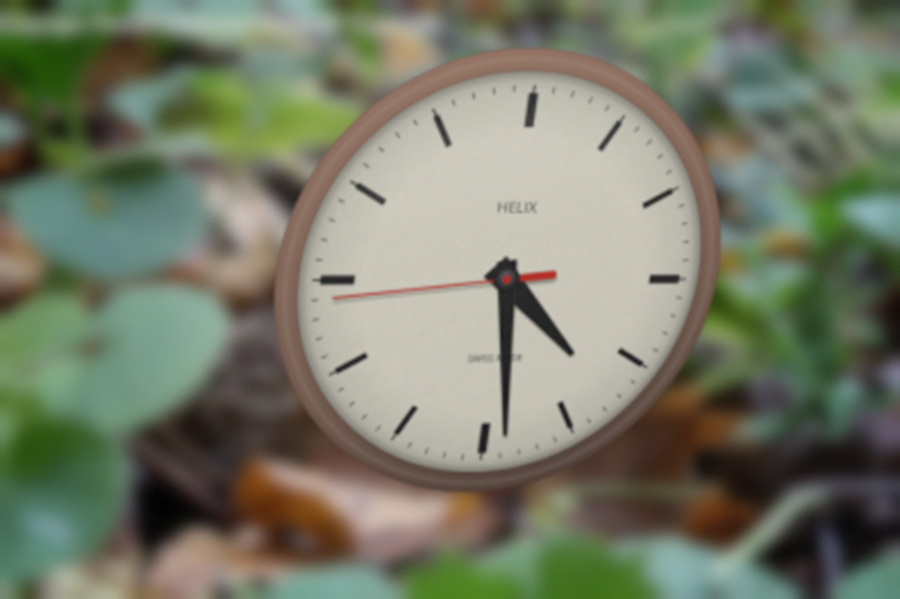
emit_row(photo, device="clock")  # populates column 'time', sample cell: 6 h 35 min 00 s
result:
4 h 28 min 44 s
